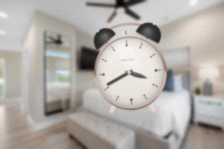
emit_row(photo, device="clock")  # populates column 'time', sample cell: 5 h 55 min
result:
3 h 41 min
